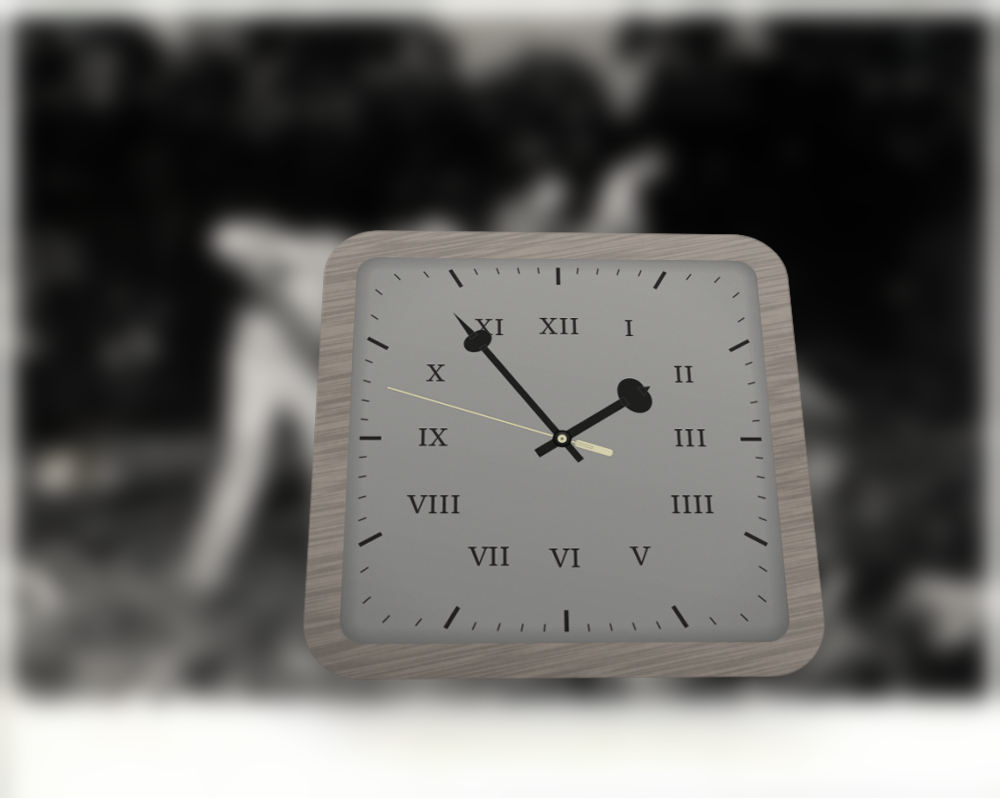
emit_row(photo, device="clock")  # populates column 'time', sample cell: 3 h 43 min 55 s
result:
1 h 53 min 48 s
